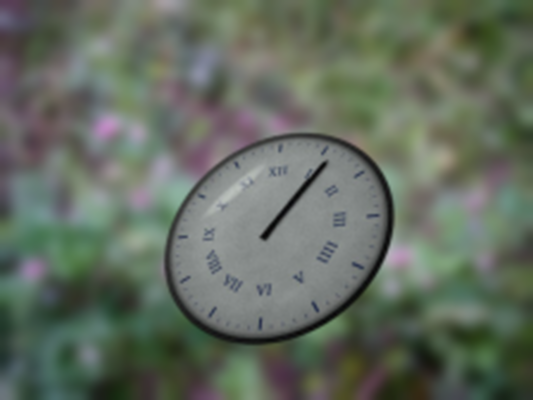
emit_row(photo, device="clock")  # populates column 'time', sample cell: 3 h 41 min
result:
1 h 06 min
